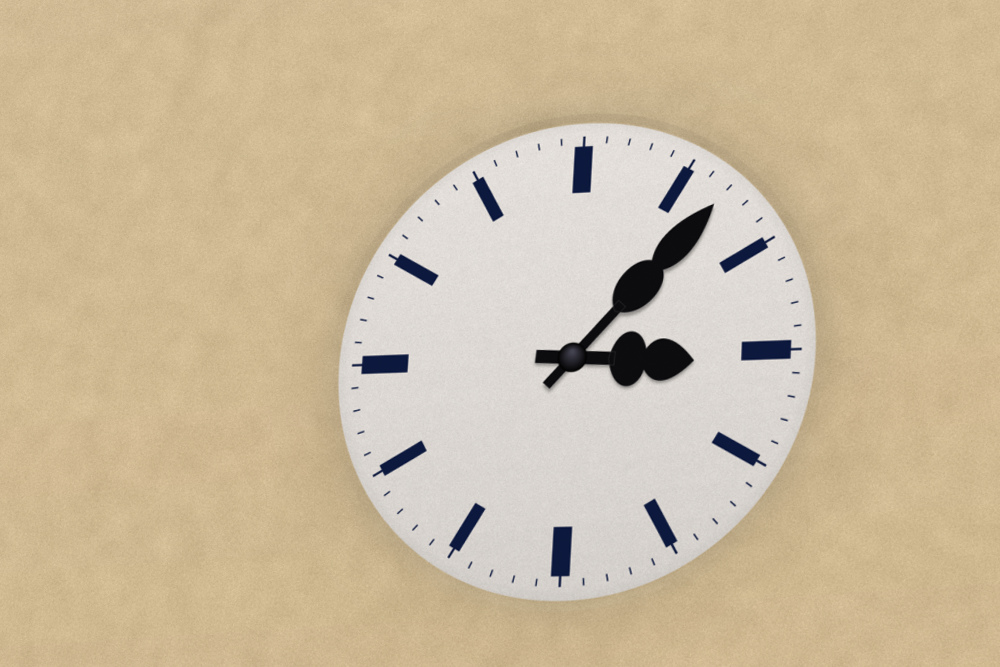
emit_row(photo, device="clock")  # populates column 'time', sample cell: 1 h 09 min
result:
3 h 07 min
